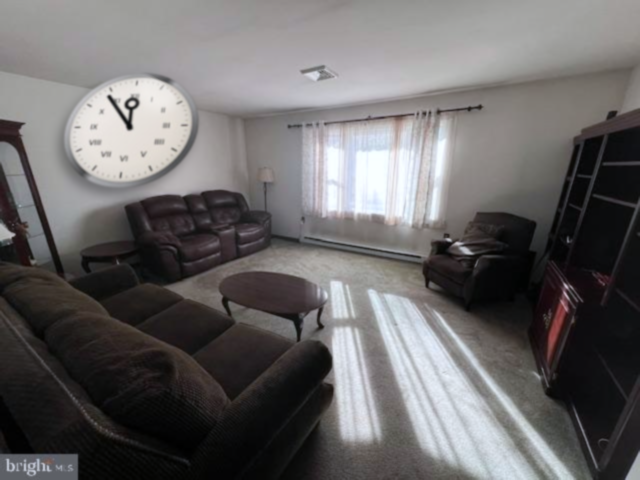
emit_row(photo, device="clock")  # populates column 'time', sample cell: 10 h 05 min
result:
11 h 54 min
